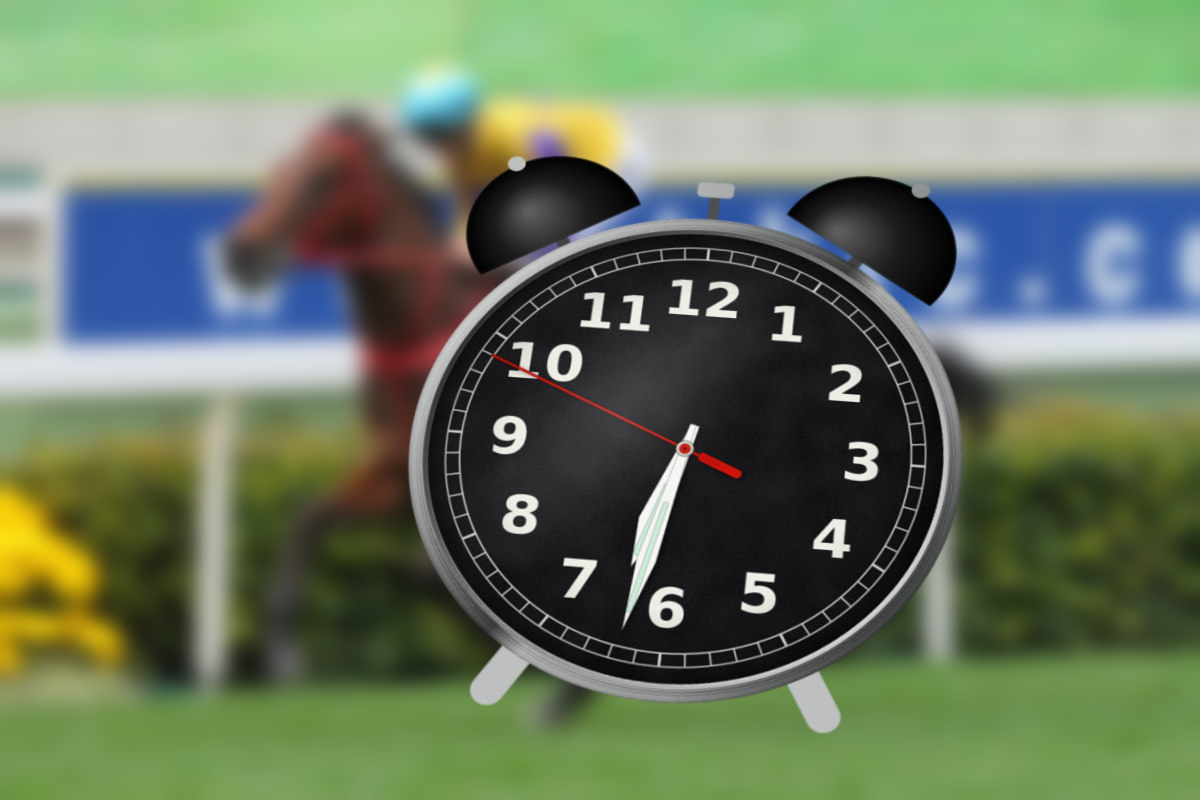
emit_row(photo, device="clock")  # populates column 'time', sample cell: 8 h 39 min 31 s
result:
6 h 31 min 49 s
